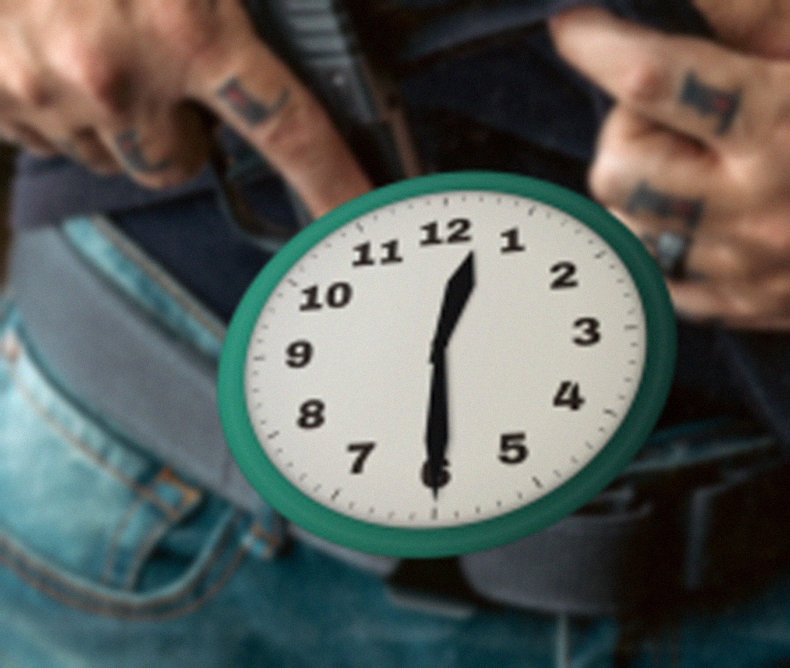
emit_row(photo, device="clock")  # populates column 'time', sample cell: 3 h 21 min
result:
12 h 30 min
